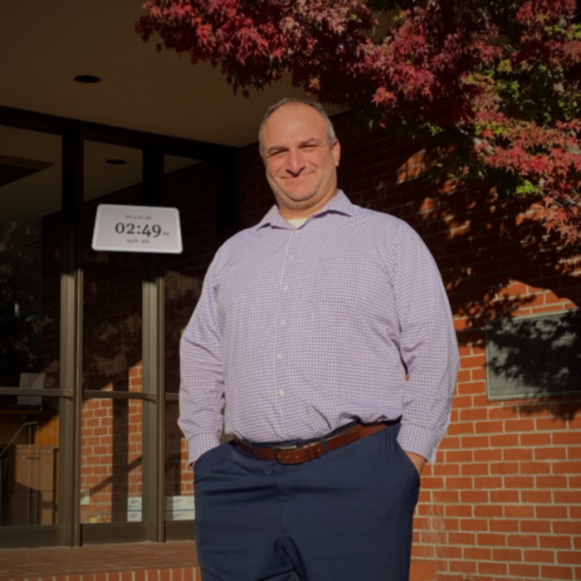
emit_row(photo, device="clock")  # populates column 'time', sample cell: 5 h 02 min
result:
2 h 49 min
